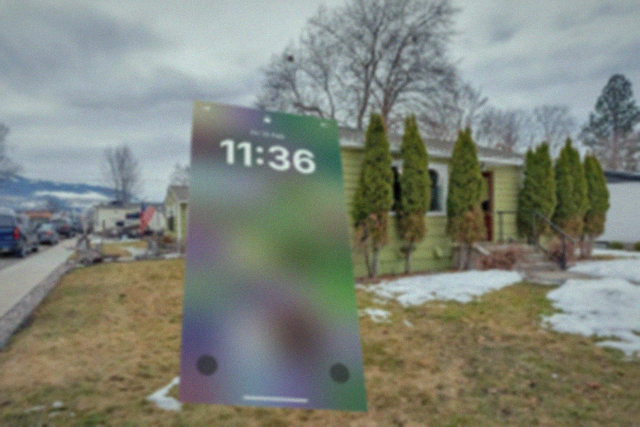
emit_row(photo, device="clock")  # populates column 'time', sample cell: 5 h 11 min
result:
11 h 36 min
